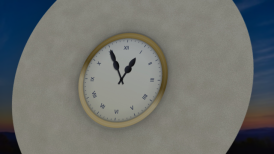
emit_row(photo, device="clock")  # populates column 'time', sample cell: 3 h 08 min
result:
12 h 55 min
